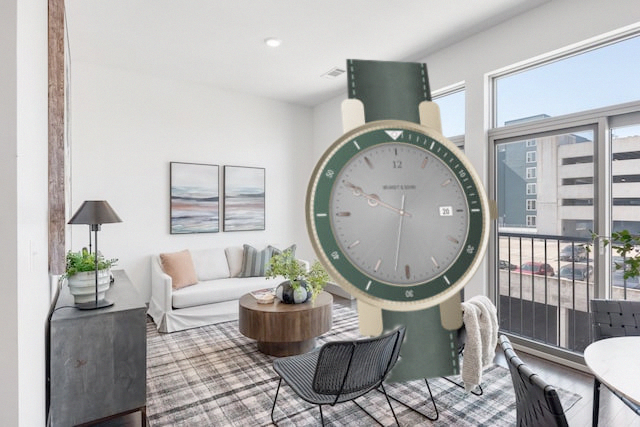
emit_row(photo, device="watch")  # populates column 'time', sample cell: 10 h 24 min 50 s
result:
9 h 49 min 32 s
